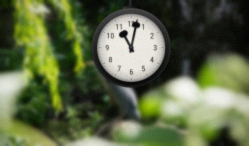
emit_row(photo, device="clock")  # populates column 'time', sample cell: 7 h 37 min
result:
11 h 02 min
